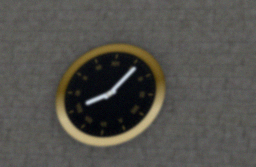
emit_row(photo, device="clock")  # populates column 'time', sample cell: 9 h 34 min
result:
8 h 06 min
